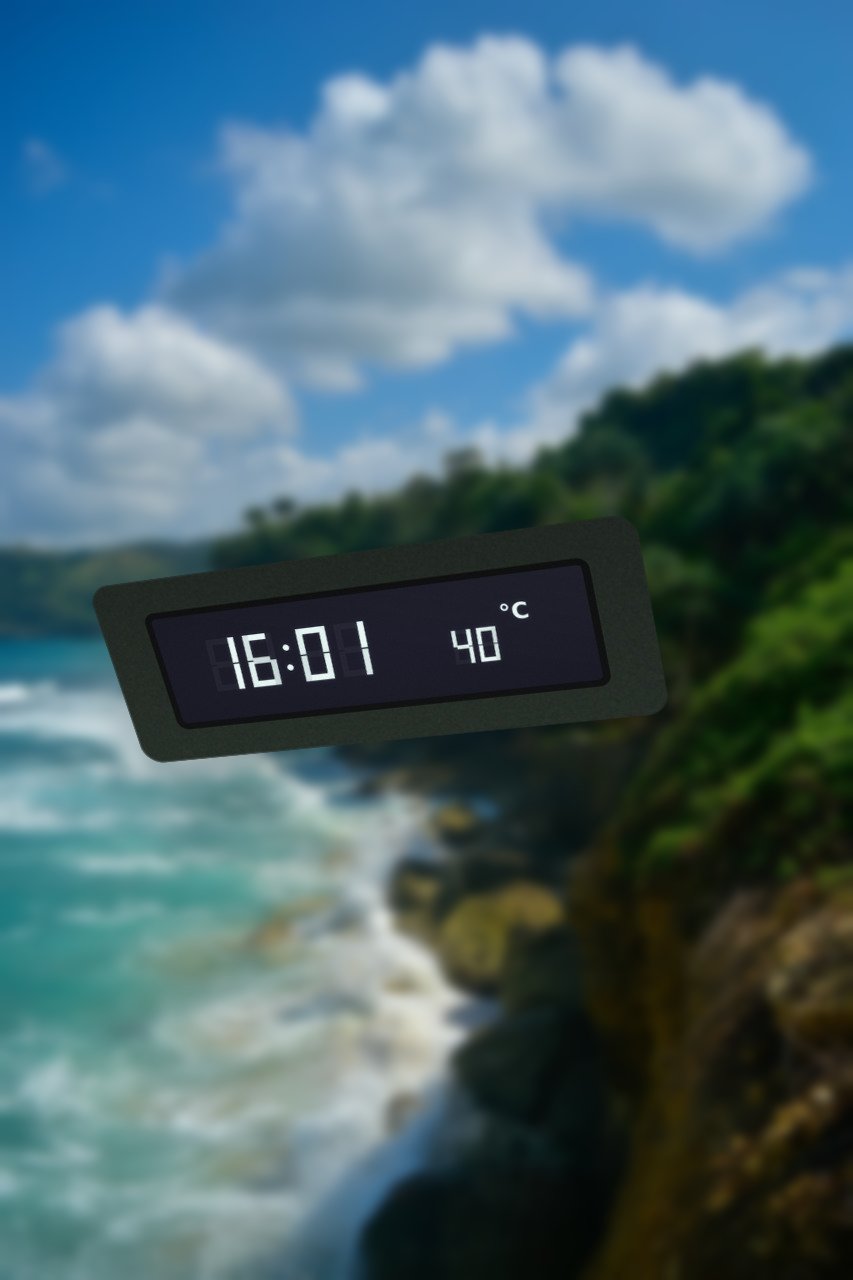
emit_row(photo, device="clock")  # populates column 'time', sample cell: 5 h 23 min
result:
16 h 01 min
